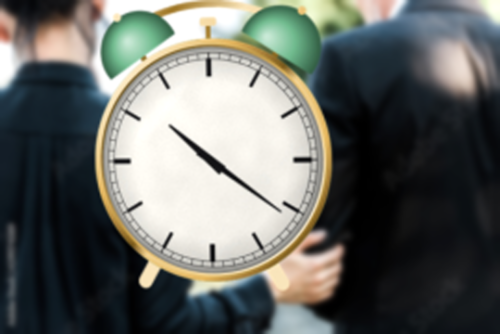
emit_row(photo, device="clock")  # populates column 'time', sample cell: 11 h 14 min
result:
10 h 21 min
